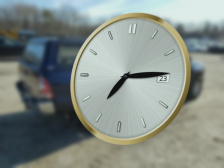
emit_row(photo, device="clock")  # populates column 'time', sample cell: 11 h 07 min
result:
7 h 14 min
